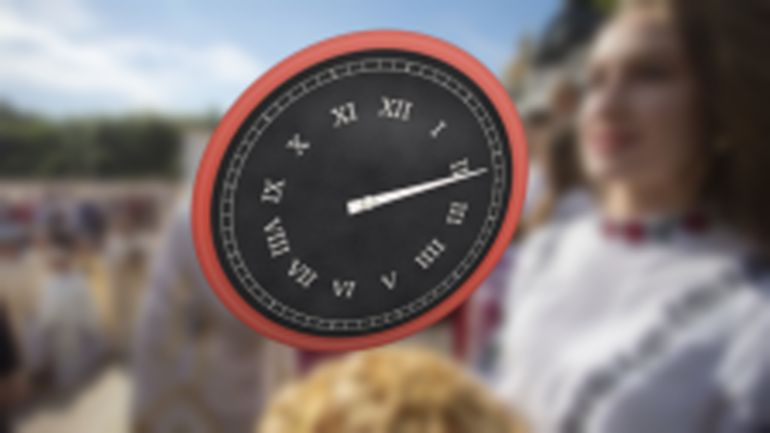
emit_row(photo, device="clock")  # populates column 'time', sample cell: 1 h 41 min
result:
2 h 11 min
